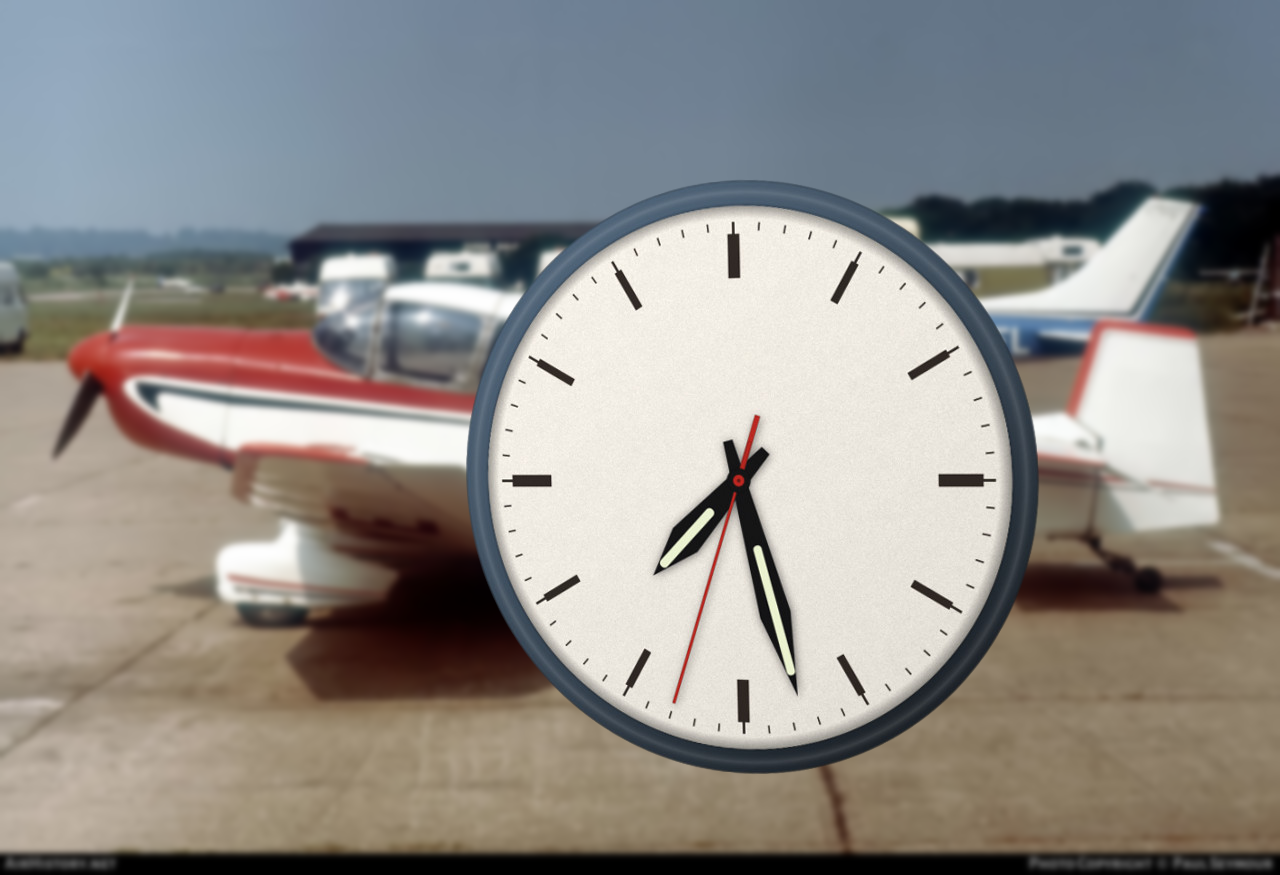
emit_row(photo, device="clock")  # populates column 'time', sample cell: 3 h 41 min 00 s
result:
7 h 27 min 33 s
